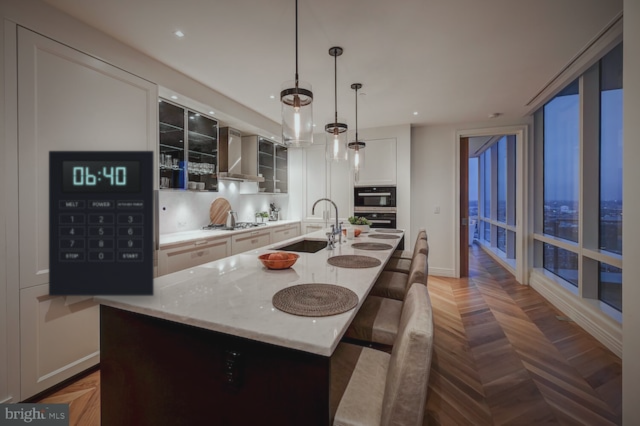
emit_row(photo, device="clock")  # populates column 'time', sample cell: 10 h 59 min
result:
6 h 40 min
